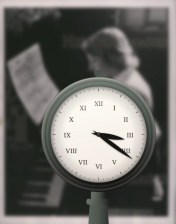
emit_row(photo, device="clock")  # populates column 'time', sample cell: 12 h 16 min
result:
3 h 21 min
